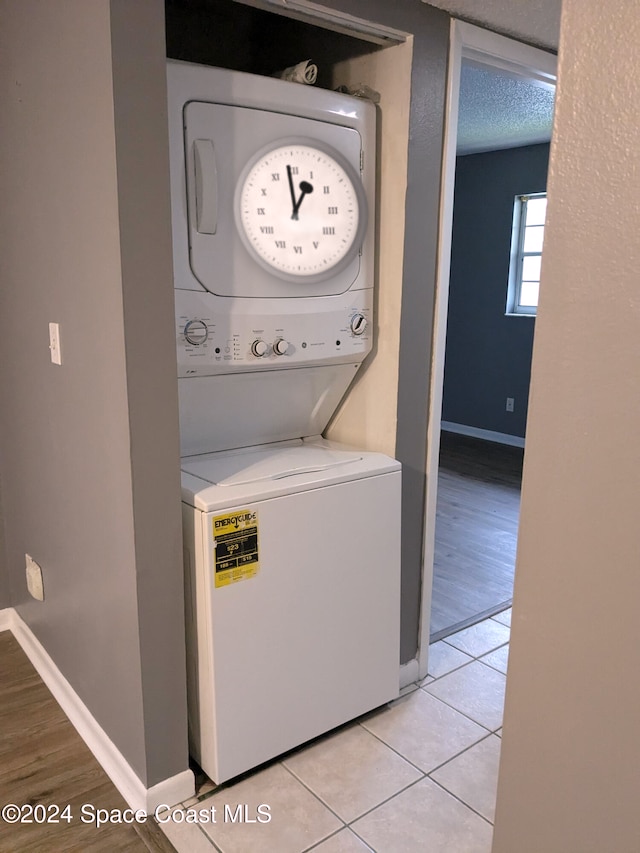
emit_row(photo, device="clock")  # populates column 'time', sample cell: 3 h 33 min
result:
12 h 59 min
